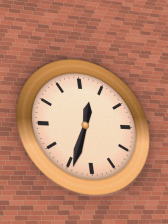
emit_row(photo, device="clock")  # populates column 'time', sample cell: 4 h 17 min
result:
12 h 34 min
